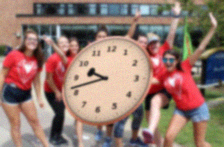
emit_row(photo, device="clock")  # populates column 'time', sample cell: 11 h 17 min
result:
9 h 42 min
